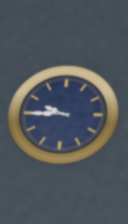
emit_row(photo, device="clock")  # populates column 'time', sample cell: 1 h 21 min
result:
9 h 45 min
